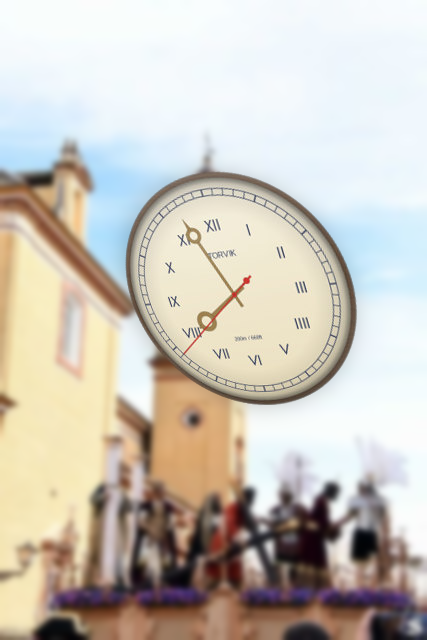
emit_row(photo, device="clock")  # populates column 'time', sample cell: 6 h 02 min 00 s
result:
7 h 56 min 39 s
